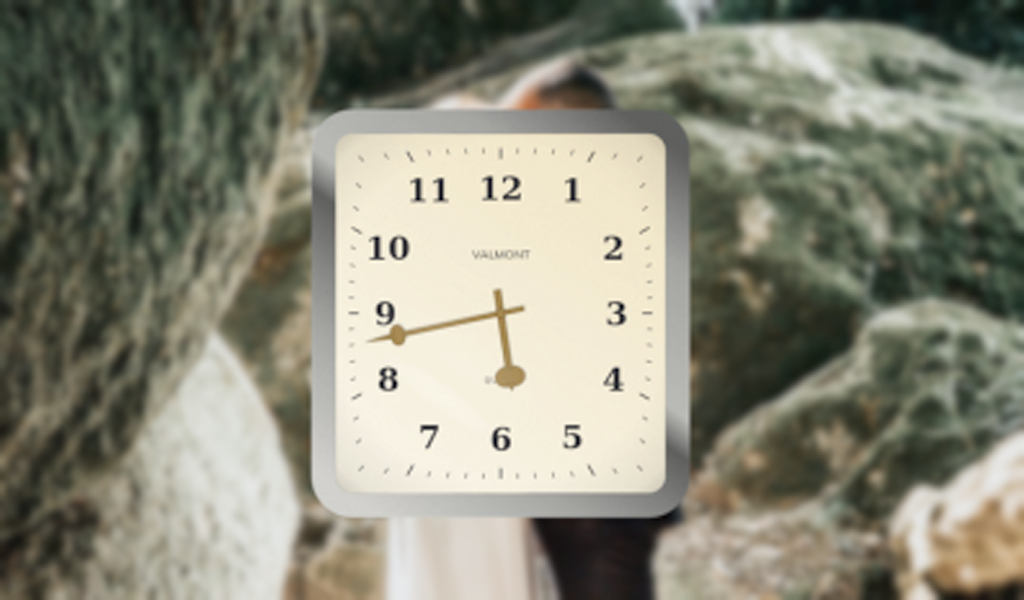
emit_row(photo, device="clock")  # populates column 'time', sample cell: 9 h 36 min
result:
5 h 43 min
